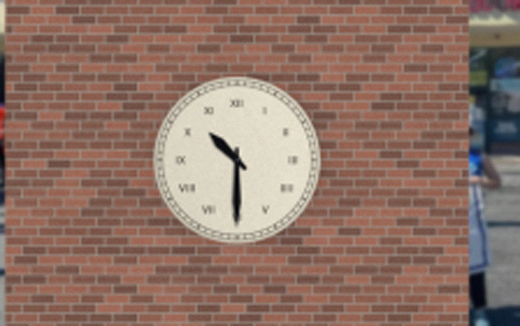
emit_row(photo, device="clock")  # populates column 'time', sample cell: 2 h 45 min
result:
10 h 30 min
